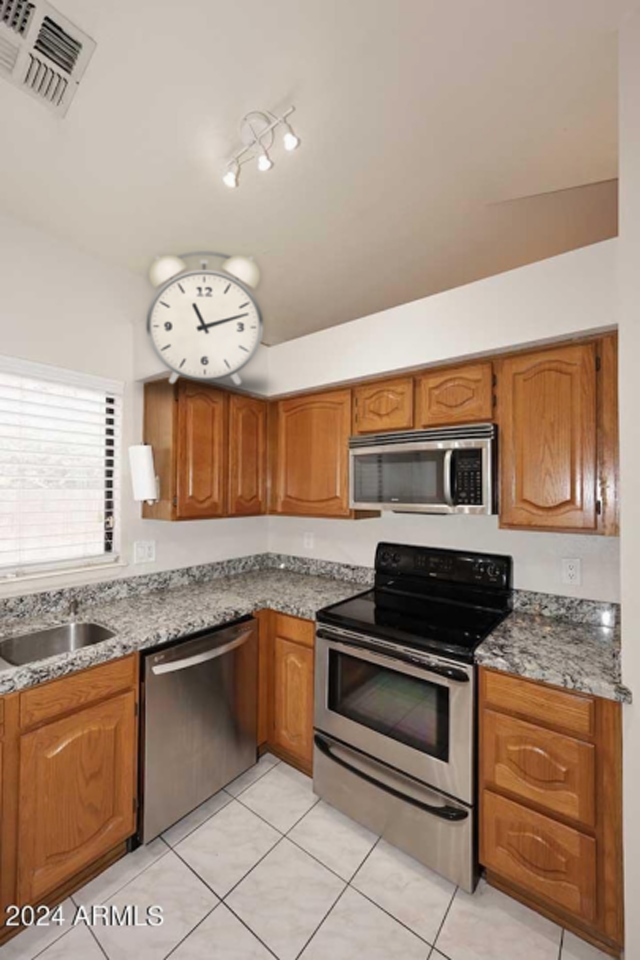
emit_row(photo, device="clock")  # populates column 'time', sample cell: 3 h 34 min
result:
11 h 12 min
